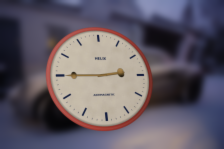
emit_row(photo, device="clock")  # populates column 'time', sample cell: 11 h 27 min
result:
2 h 45 min
